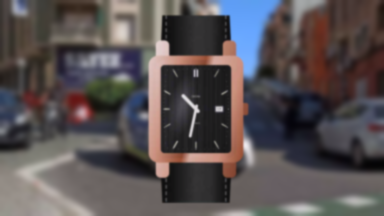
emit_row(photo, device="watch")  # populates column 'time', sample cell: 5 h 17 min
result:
10 h 32 min
